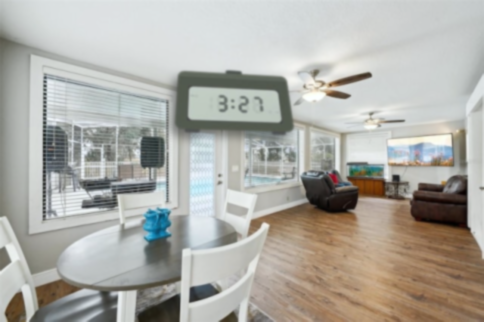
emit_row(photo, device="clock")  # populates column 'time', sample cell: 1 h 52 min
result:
3 h 27 min
